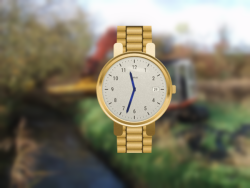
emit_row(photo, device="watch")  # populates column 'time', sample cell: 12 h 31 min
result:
11 h 33 min
